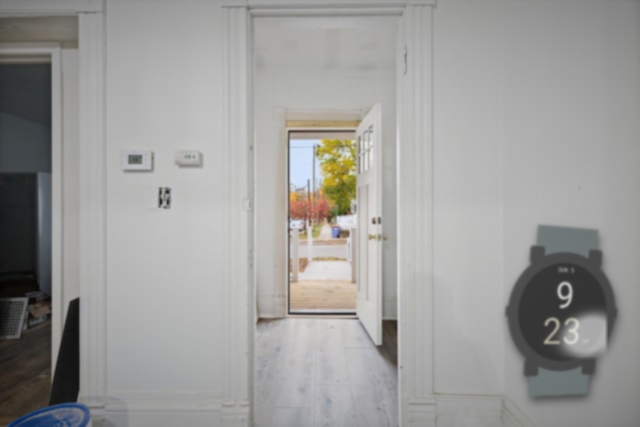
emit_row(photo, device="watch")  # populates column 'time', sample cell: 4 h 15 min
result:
9 h 23 min
